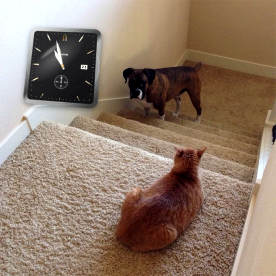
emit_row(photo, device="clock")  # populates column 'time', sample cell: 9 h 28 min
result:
10 h 57 min
